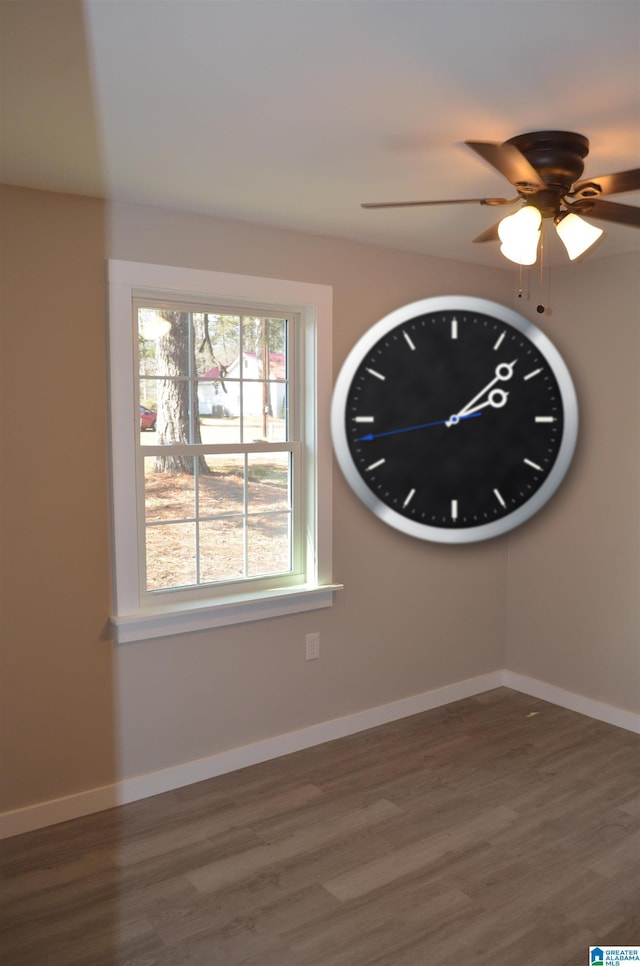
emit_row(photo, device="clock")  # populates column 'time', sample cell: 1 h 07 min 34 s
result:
2 h 07 min 43 s
